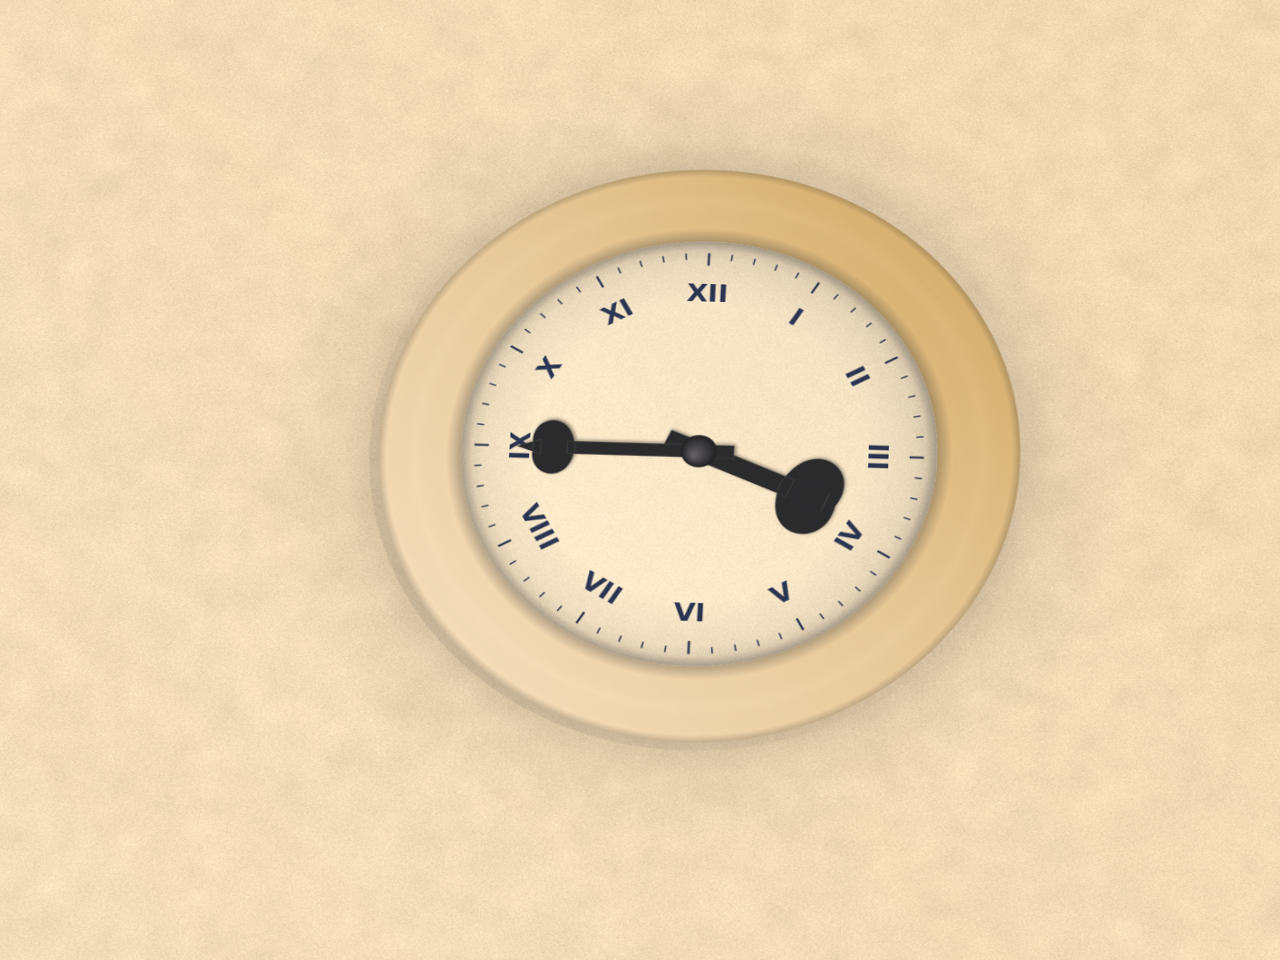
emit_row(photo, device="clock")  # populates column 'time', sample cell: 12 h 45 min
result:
3 h 45 min
